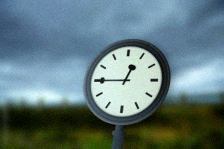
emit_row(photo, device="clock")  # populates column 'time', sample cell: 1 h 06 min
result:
12 h 45 min
